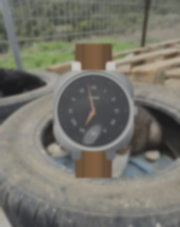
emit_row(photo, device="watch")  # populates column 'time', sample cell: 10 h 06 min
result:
6 h 58 min
